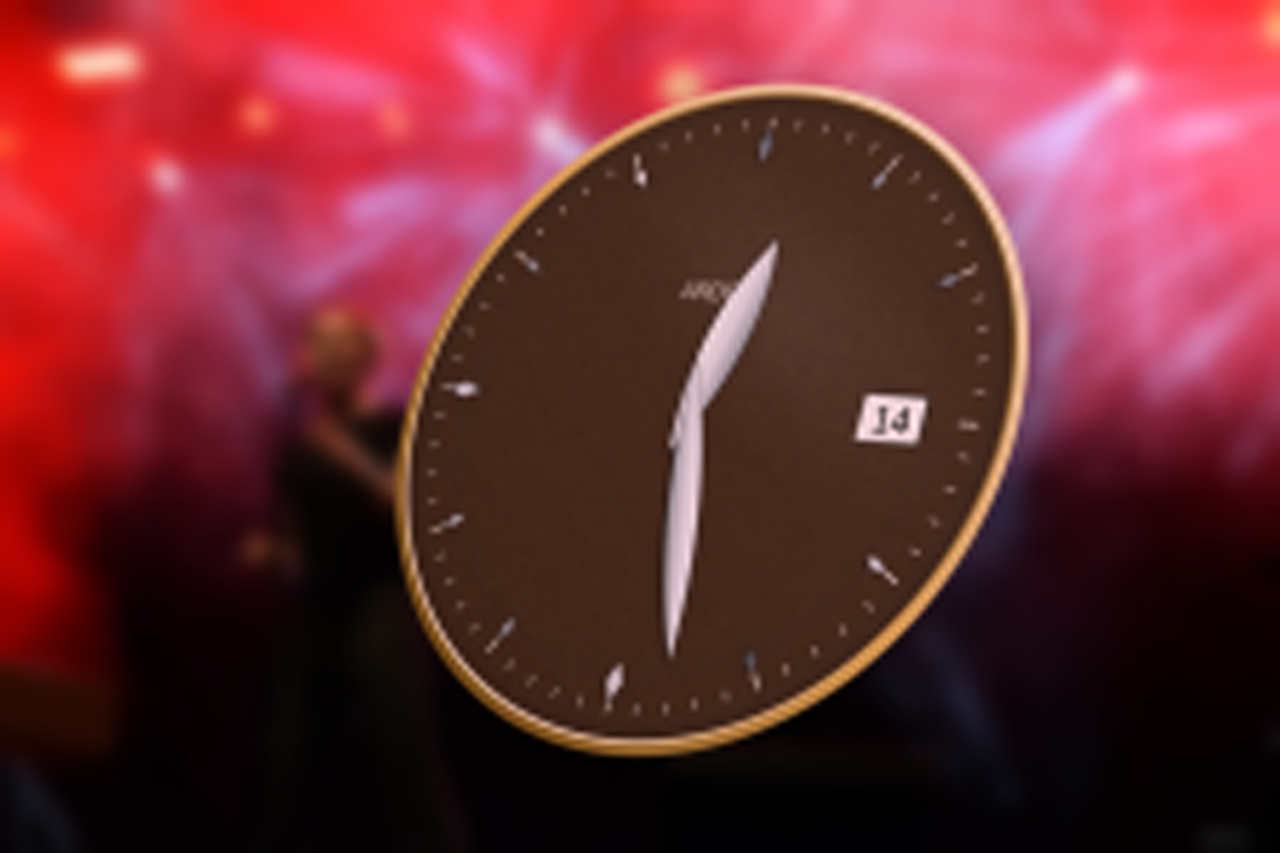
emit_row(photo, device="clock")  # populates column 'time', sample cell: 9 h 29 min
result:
12 h 28 min
